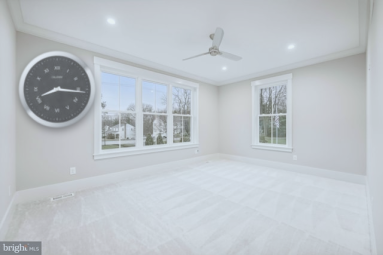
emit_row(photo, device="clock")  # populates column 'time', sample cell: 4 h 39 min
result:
8 h 16 min
